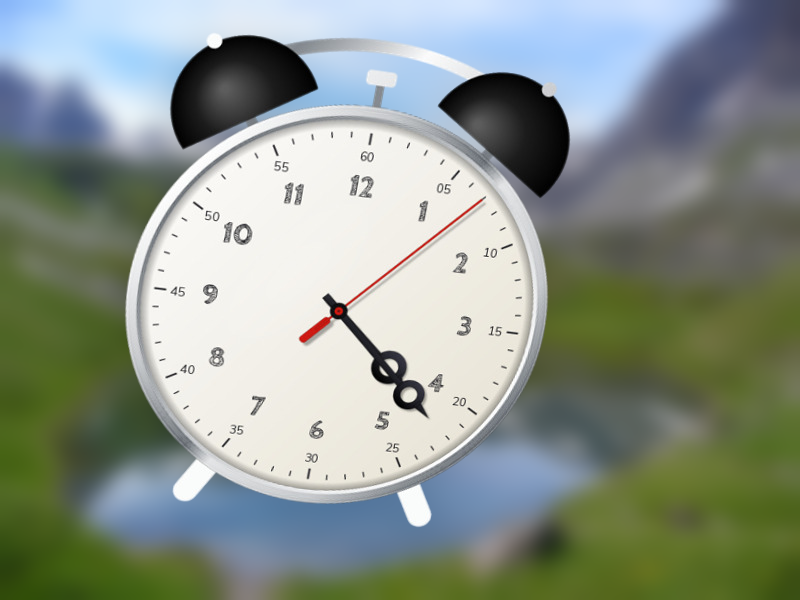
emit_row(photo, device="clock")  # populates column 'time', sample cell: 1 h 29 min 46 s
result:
4 h 22 min 07 s
